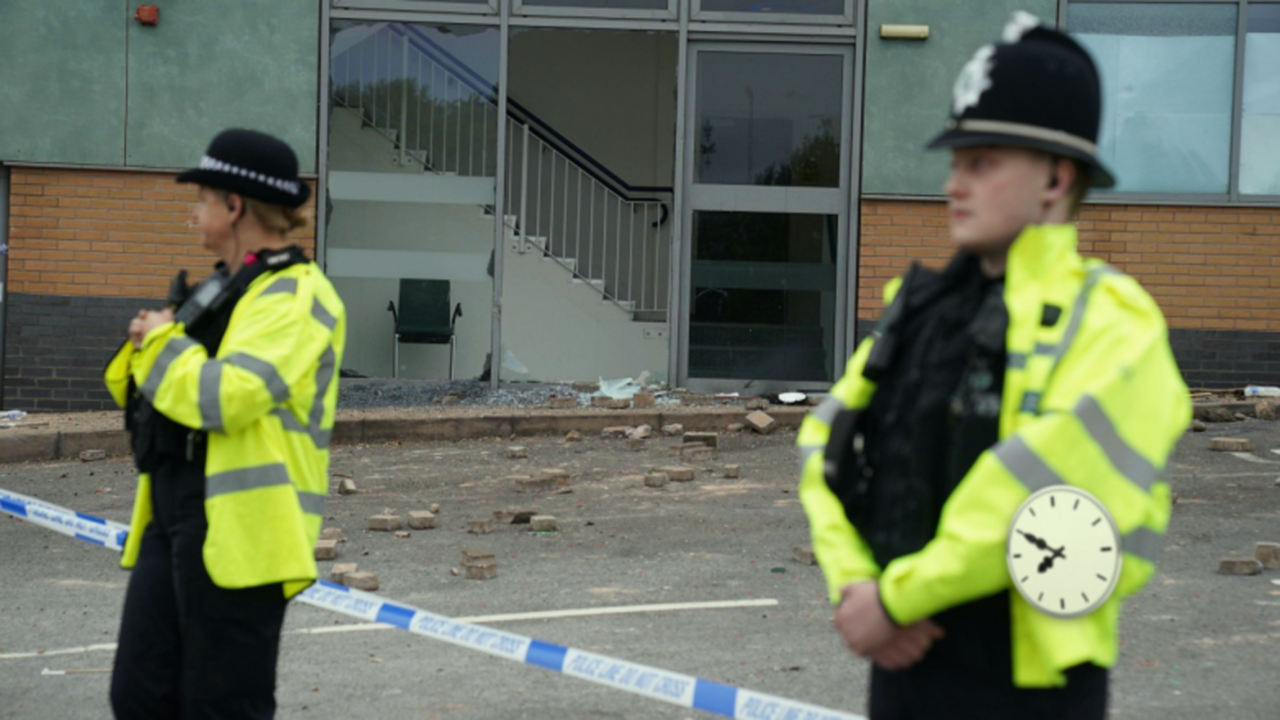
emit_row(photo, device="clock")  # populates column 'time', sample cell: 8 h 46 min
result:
7 h 50 min
